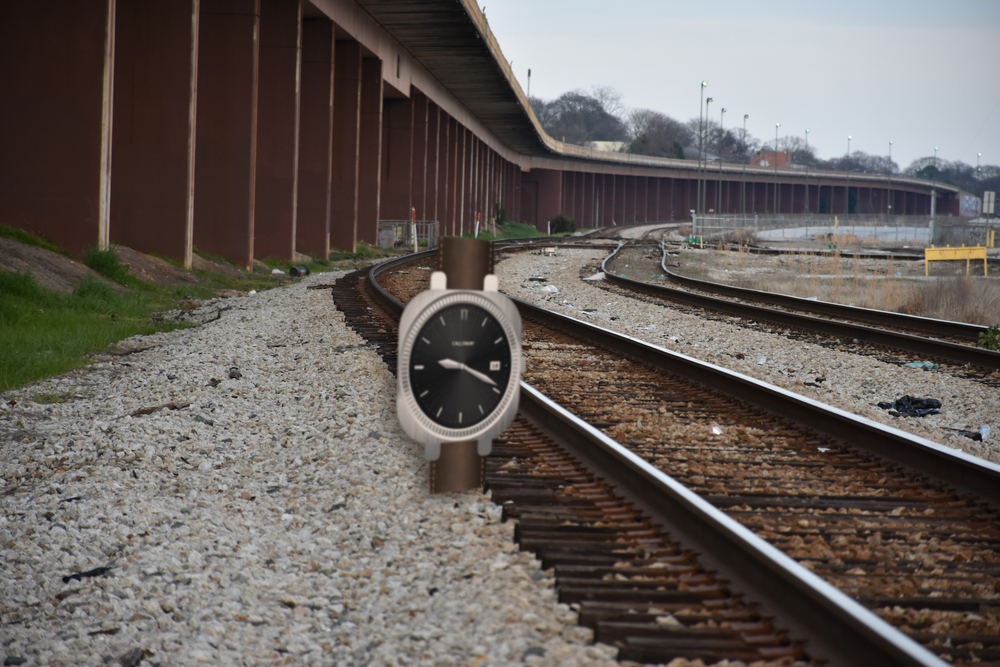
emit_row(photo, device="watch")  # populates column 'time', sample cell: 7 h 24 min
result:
9 h 19 min
